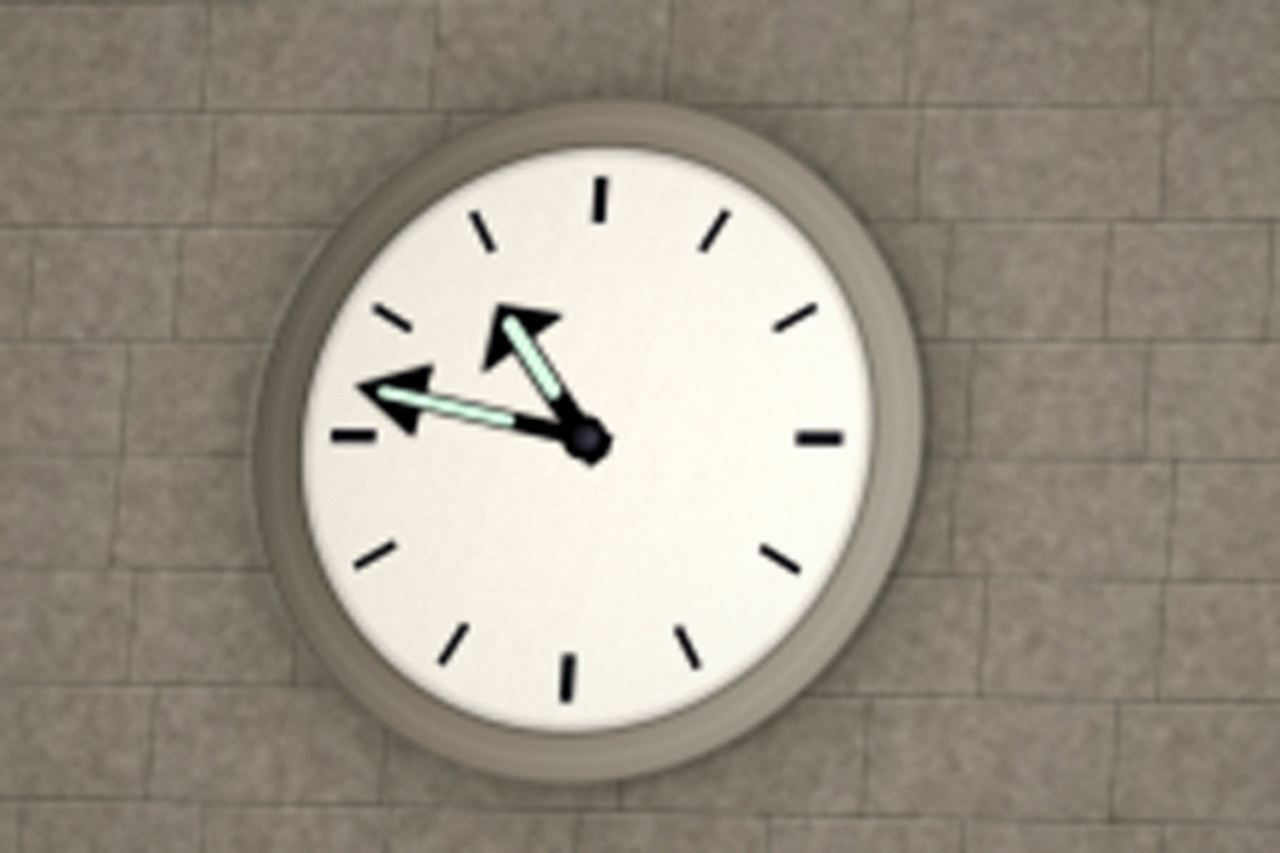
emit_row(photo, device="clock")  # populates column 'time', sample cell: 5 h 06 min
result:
10 h 47 min
